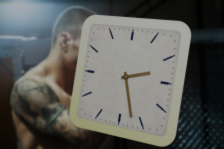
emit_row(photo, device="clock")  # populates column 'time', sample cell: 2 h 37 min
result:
2 h 27 min
